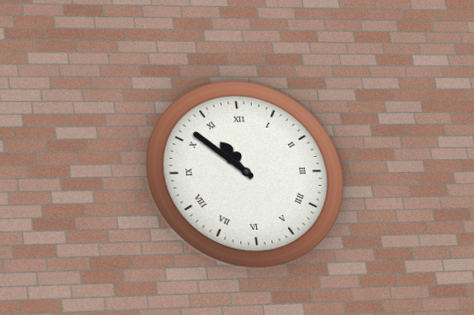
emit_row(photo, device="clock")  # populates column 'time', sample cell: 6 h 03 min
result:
10 h 52 min
